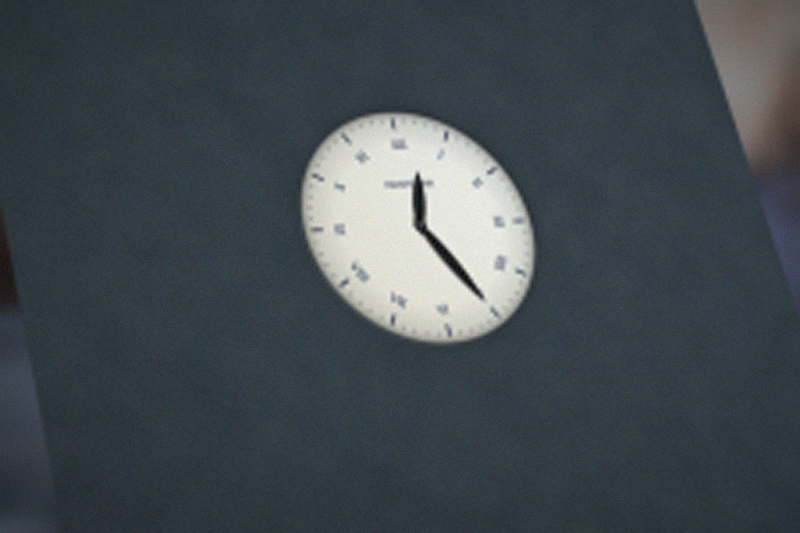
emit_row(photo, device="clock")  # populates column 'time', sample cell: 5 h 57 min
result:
12 h 25 min
